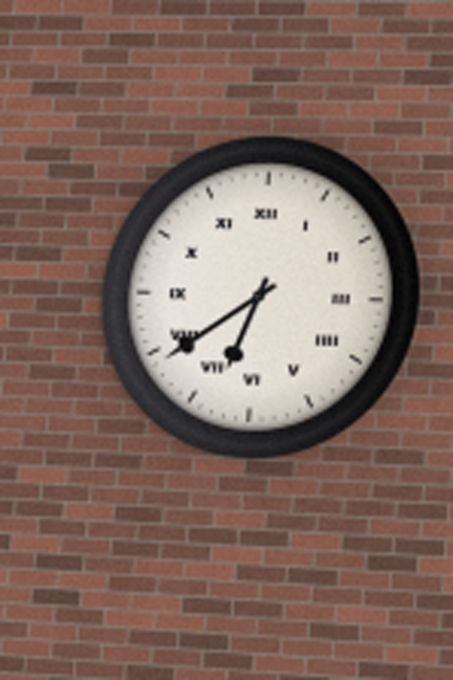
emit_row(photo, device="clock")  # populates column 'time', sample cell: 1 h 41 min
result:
6 h 39 min
